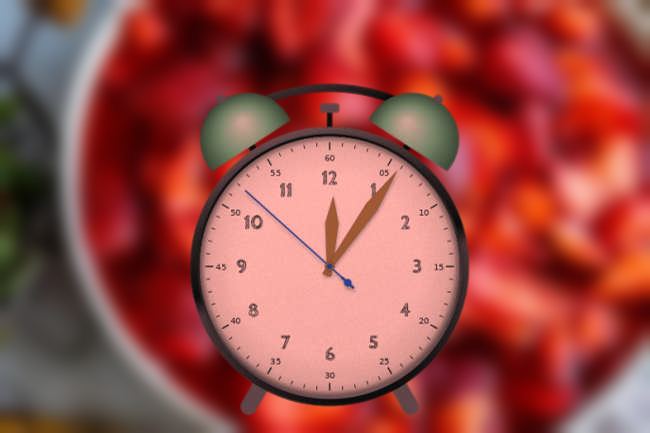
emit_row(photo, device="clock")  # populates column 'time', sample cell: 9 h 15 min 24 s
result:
12 h 05 min 52 s
